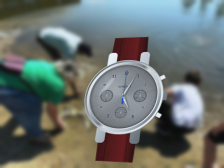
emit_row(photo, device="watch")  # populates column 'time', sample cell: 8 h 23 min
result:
5 h 04 min
